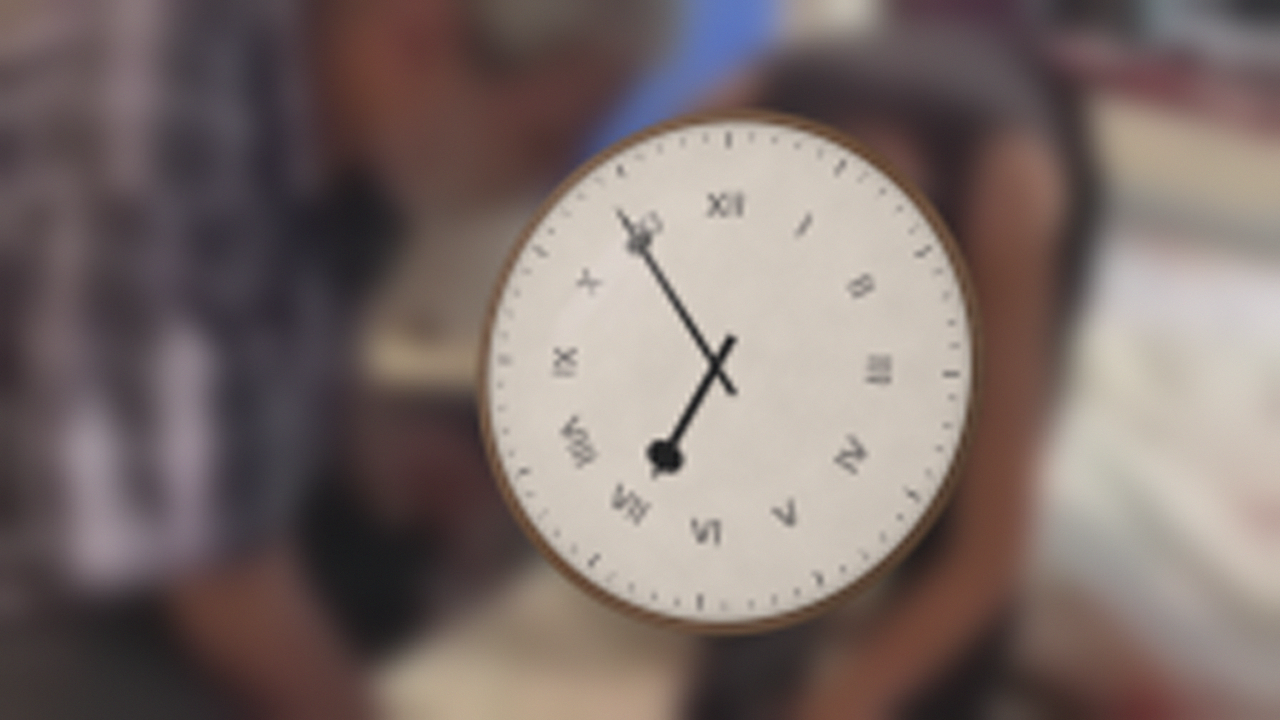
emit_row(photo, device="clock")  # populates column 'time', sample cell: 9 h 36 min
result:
6 h 54 min
